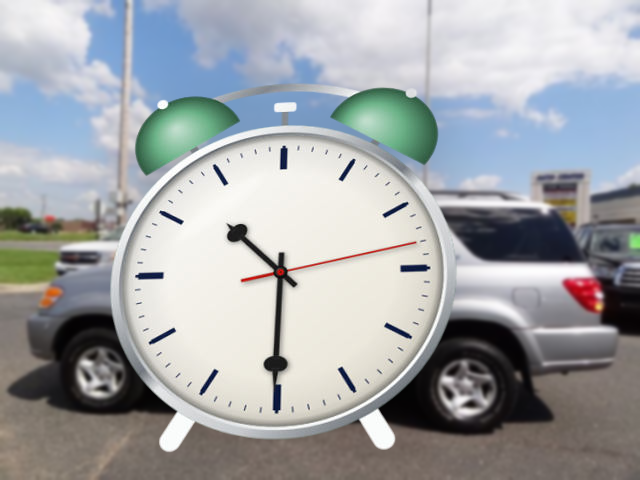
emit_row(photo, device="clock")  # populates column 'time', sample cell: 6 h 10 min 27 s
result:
10 h 30 min 13 s
